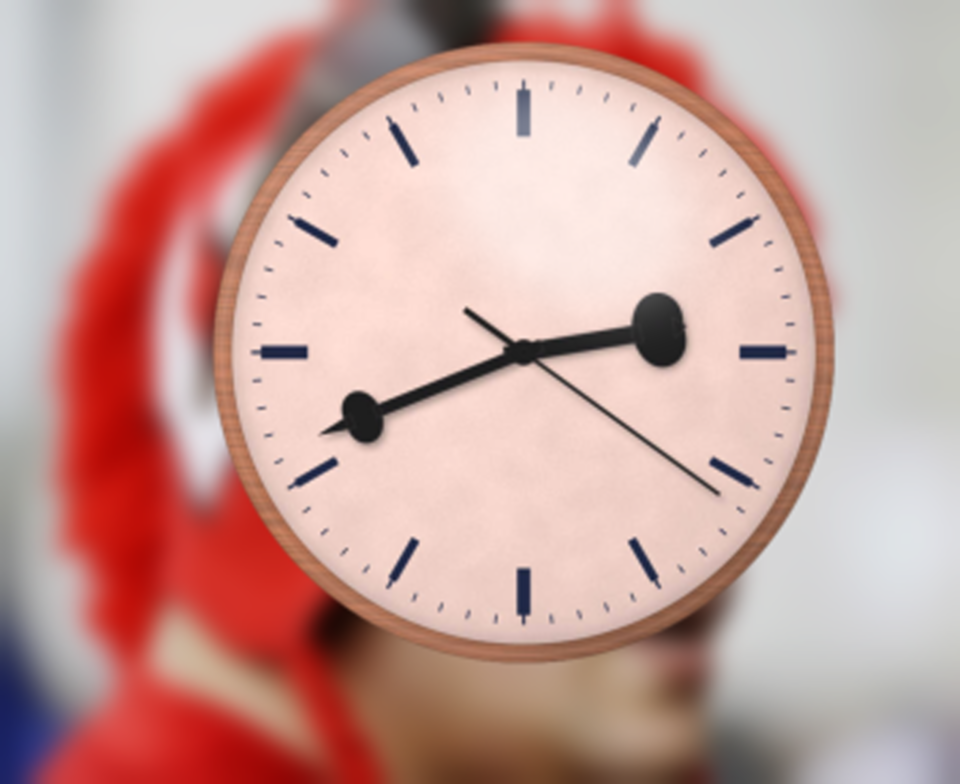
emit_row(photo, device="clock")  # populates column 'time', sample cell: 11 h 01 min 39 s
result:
2 h 41 min 21 s
